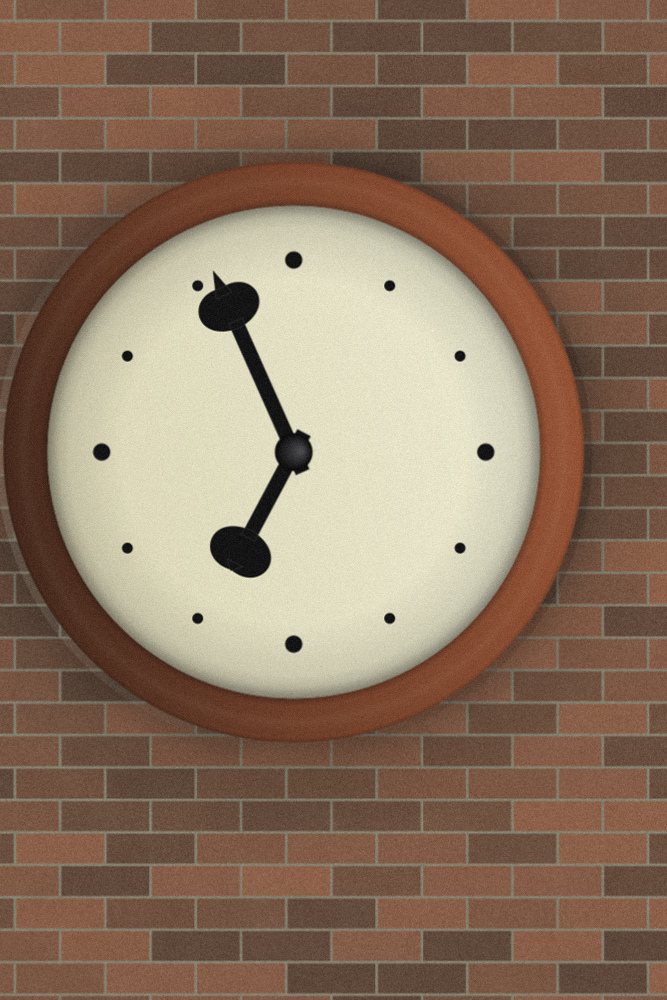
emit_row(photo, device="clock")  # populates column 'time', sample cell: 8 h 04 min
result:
6 h 56 min
